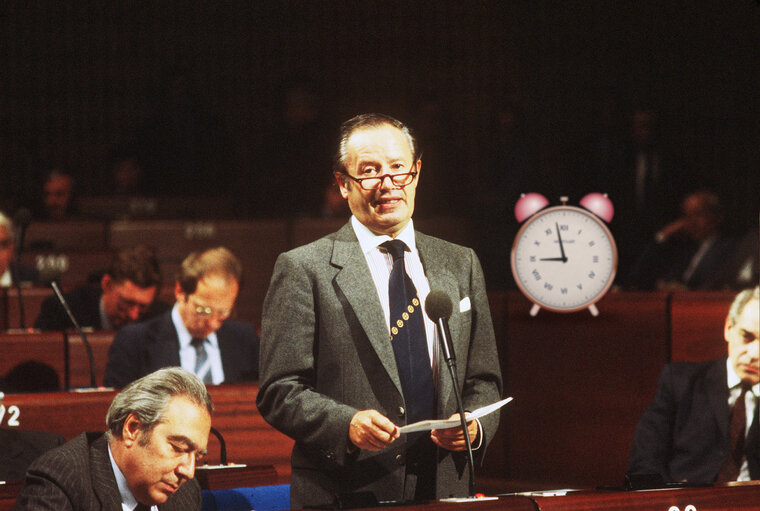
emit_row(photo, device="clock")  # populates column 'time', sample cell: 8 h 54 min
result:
8 h 58 min
